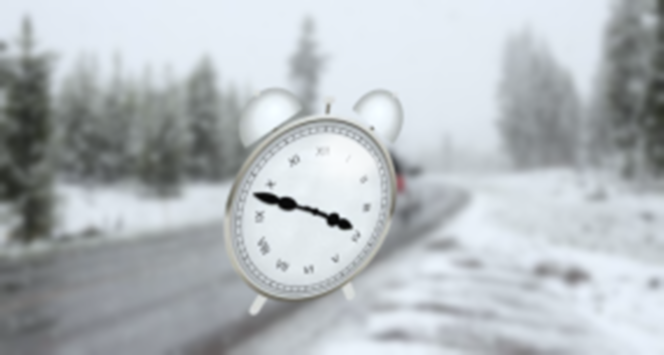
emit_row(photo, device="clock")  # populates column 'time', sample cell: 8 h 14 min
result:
3 h 48 min
